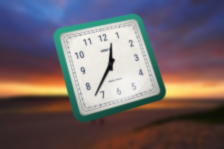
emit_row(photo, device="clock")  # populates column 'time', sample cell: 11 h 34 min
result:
12 h 37 min
